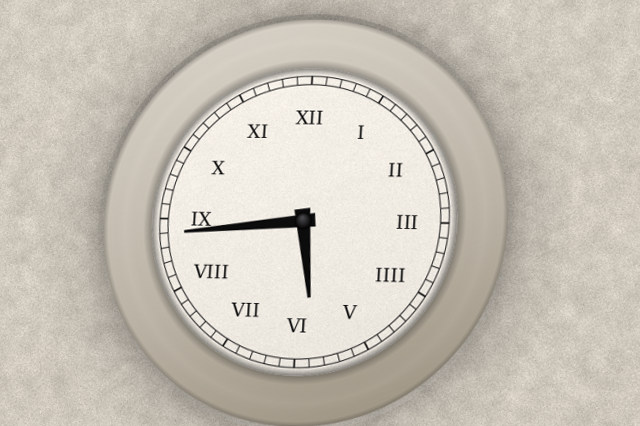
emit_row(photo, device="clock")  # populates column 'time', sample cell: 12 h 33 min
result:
5 h 44 min
